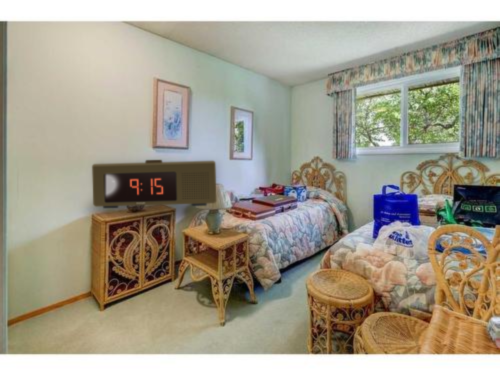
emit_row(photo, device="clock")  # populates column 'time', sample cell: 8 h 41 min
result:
9 h 15 min
